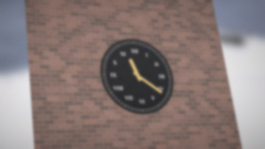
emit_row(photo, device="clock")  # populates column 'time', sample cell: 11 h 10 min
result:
11 h 21 min
